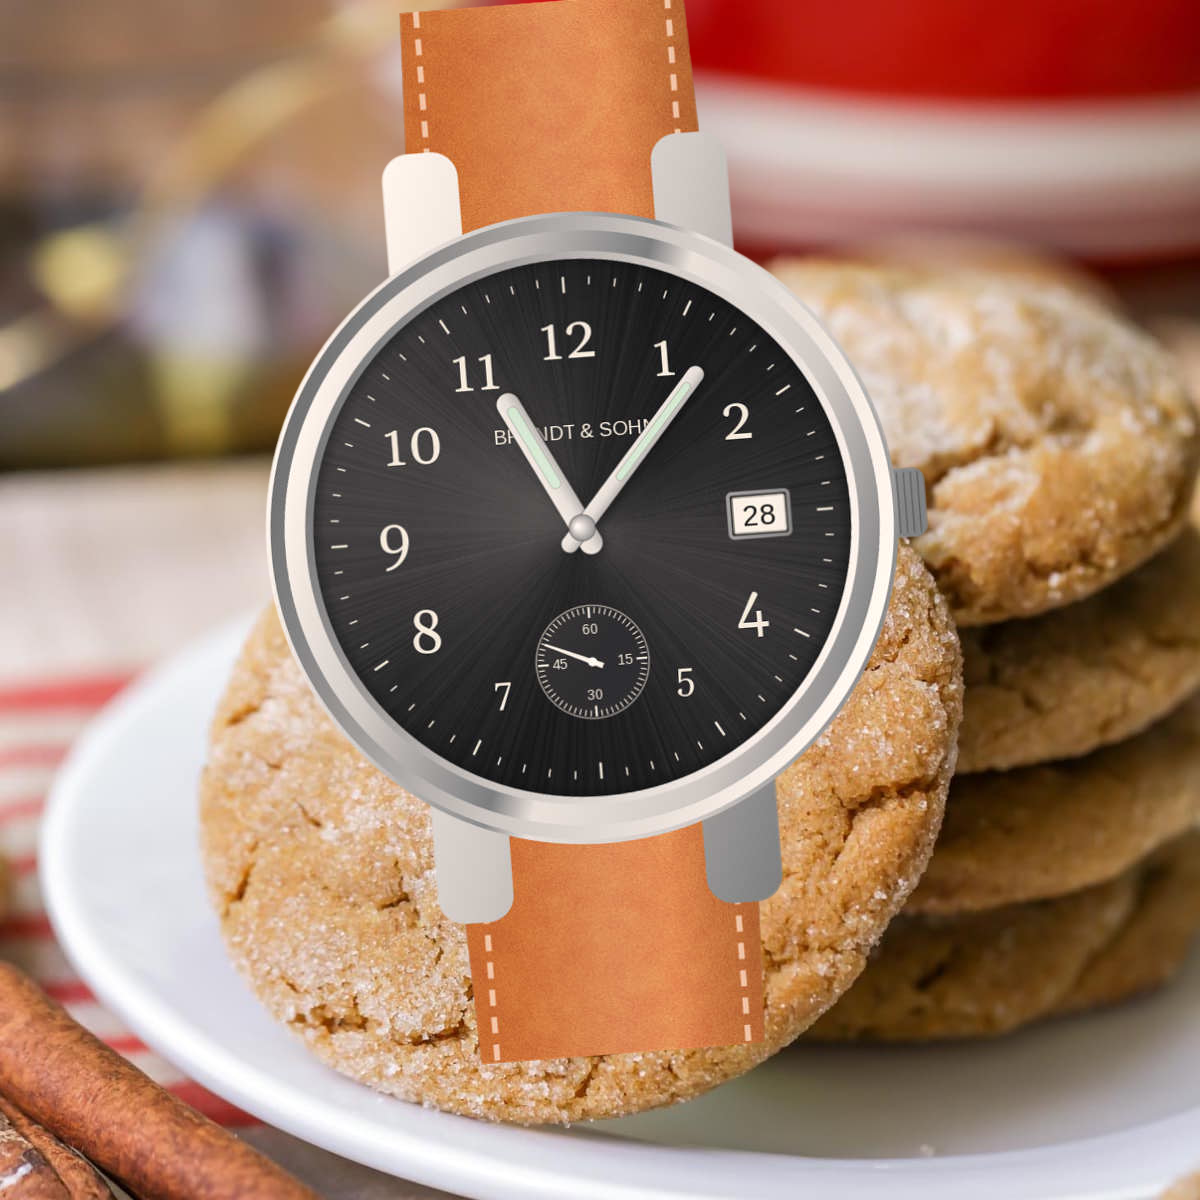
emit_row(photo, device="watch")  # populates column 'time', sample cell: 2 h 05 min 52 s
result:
11 h 06 min 49 s
